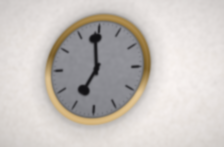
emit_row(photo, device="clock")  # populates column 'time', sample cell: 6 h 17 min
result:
6 h 59 min
